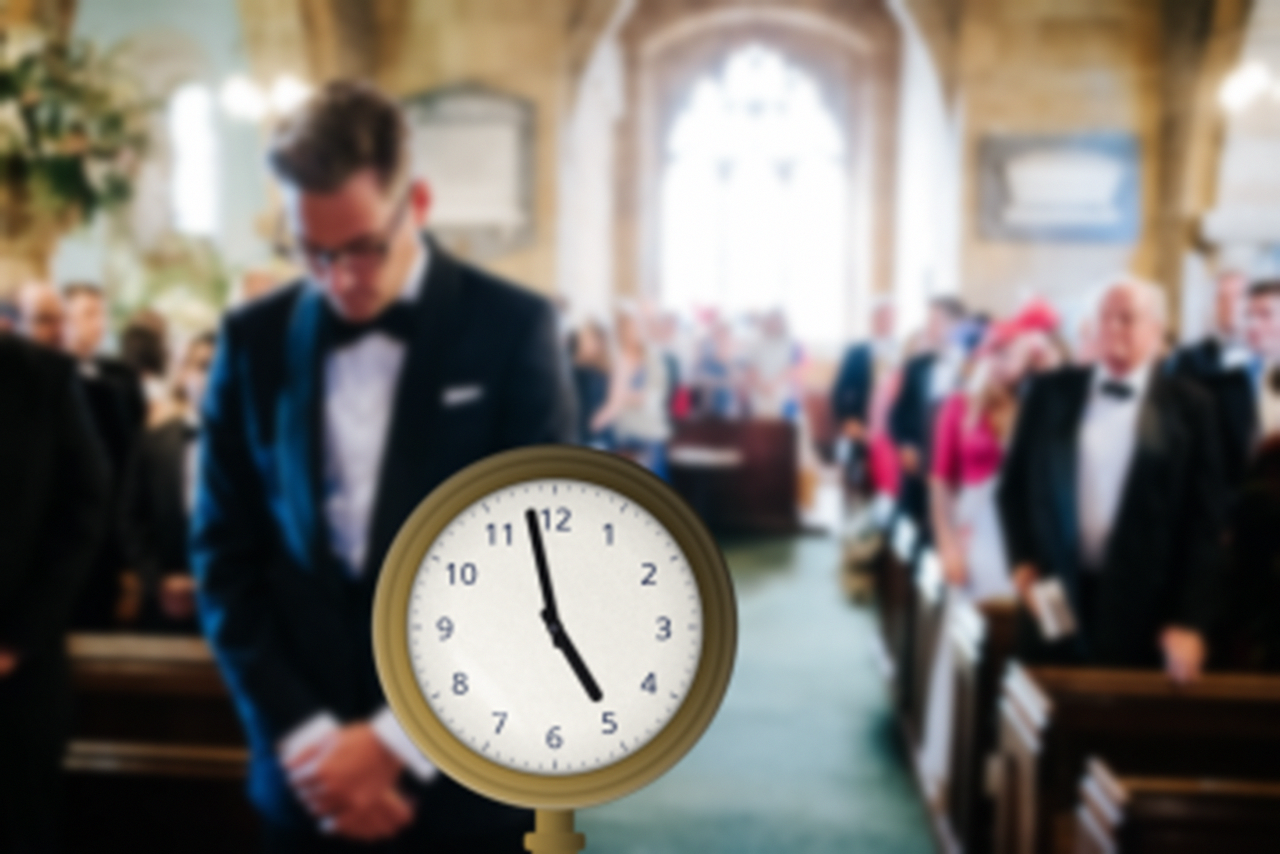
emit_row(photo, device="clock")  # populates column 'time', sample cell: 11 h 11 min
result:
4 h 58 min
